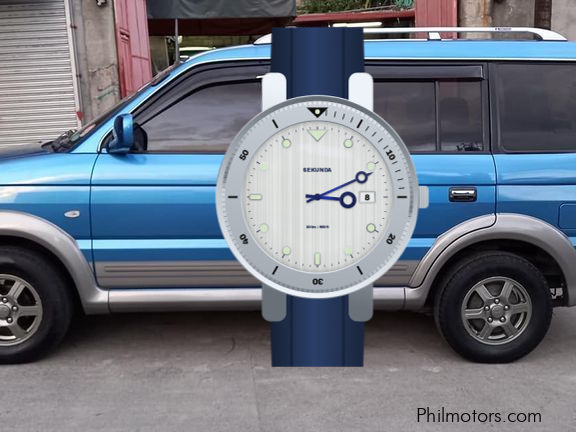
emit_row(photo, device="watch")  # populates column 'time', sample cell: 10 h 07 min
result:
3 h 11 min
